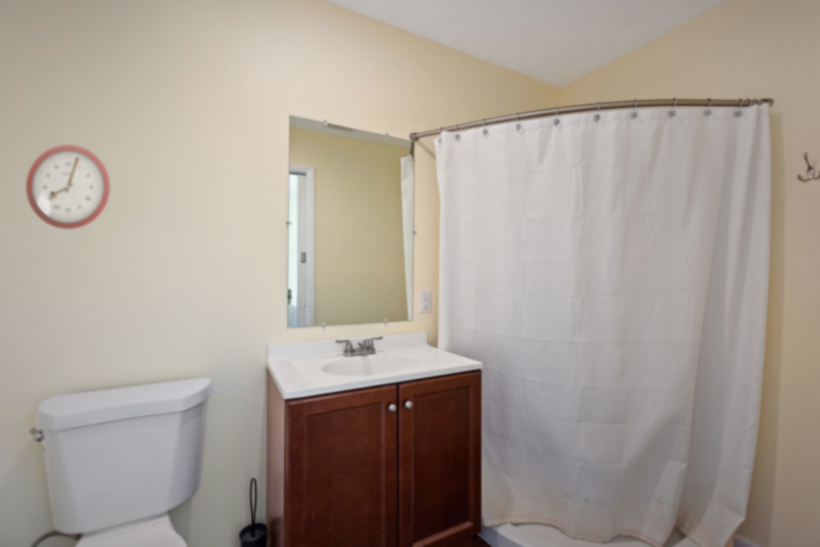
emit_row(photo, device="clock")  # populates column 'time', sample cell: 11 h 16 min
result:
8 h 03 min
